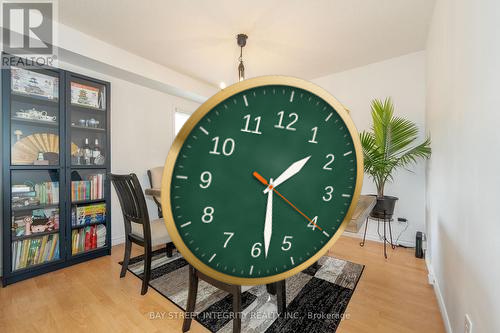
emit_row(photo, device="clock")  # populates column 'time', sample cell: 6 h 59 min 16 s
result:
1 h 28 min 20 s
